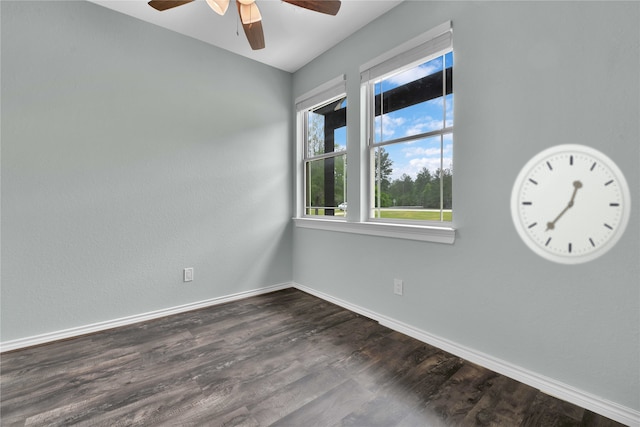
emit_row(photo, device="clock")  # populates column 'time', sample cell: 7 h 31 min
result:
12 h 37 min
